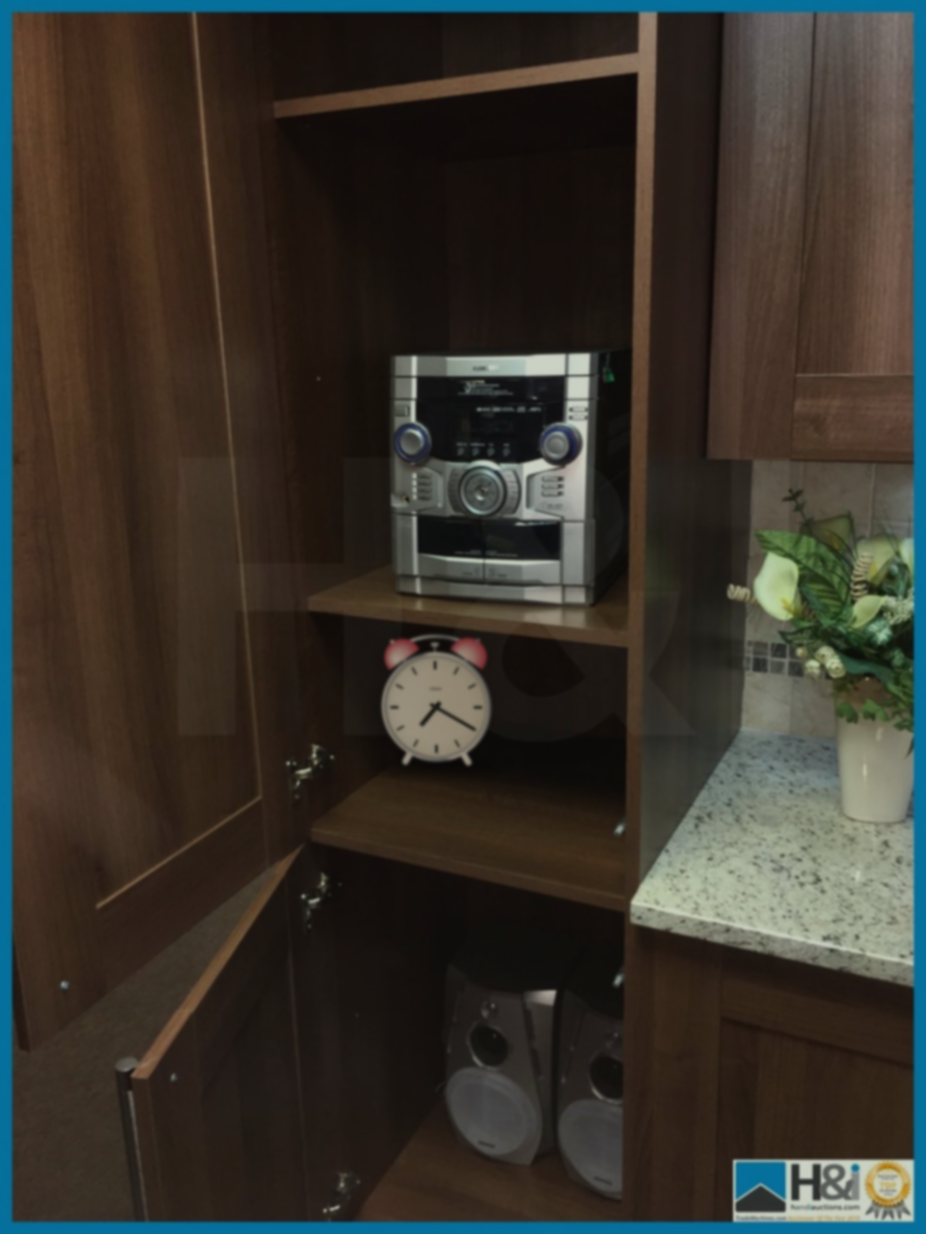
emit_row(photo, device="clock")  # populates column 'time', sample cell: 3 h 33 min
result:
7 h 20 min
